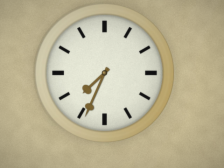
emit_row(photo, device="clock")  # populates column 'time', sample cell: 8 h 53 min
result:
7 h 34 min
